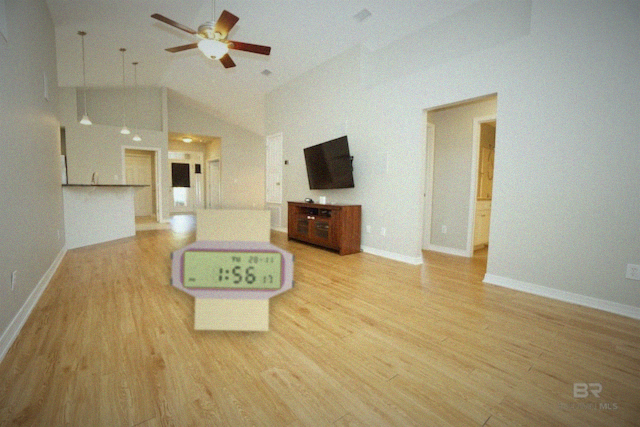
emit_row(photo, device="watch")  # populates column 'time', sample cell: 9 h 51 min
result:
1 h 56 min
